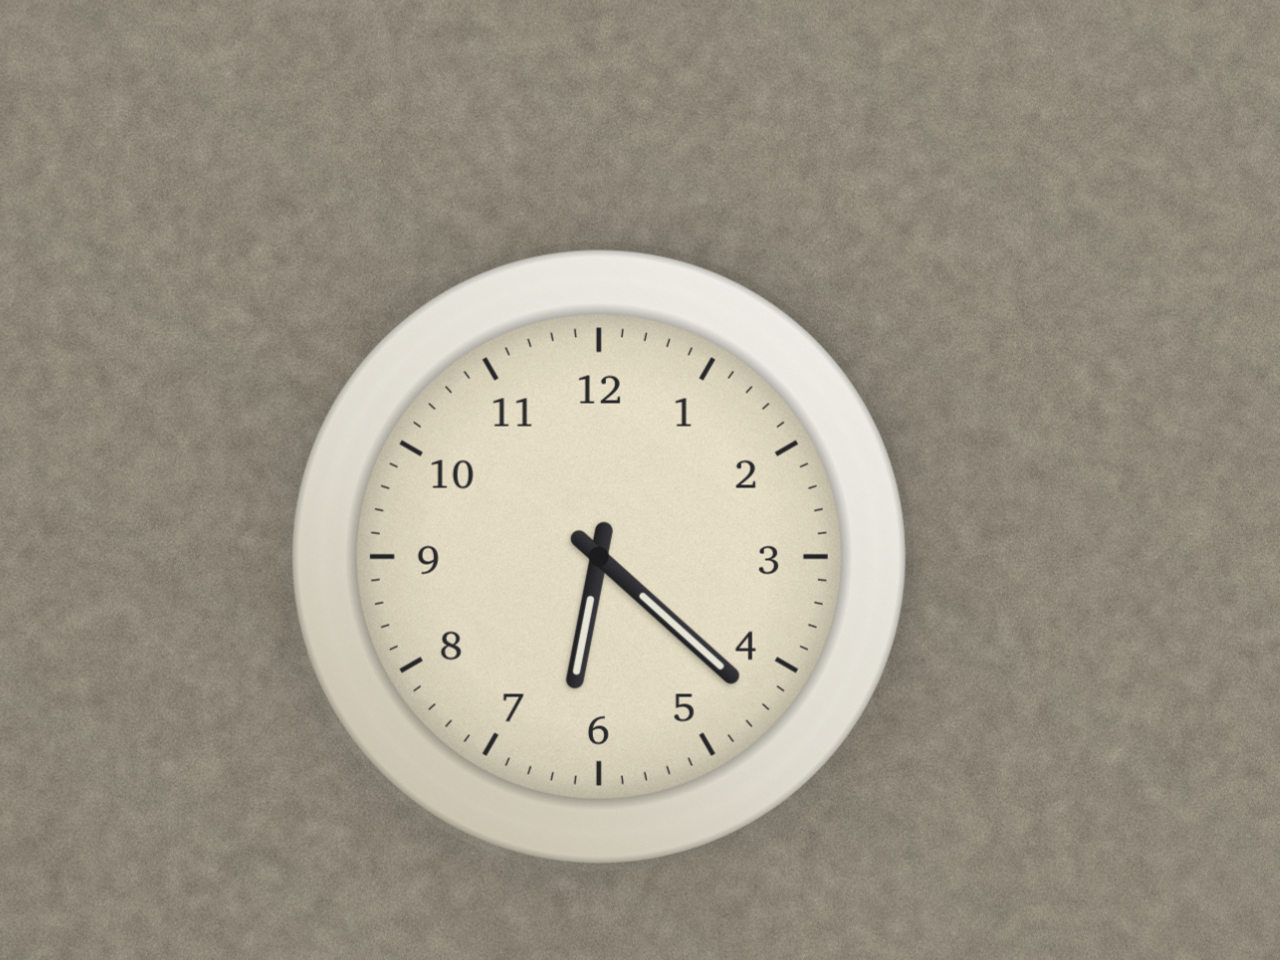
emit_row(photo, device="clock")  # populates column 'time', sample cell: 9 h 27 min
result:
6 h 22 min
